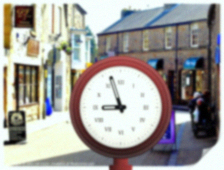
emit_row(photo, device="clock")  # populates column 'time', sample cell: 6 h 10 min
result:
8 h 57 min
